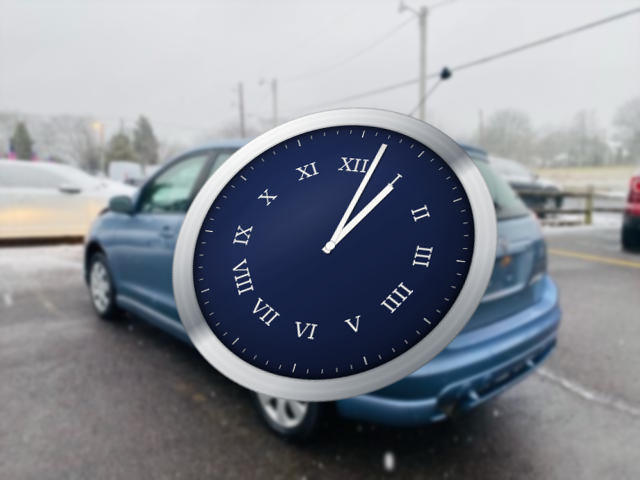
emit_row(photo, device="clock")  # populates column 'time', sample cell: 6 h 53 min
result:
1 h 02 min
